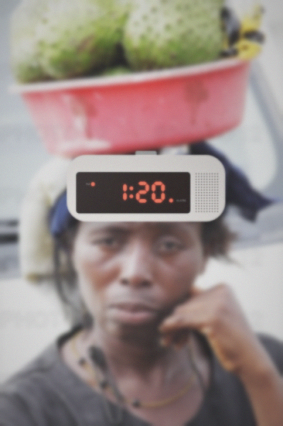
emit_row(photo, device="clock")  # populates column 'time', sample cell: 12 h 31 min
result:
1 h 20 min
